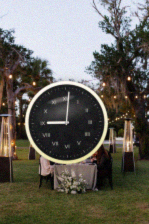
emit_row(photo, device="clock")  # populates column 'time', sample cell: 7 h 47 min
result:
9 h 01 min
